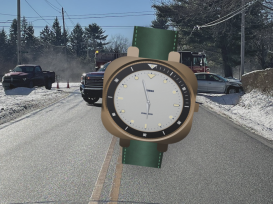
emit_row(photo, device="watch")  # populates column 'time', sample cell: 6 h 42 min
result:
5 h 57 min
